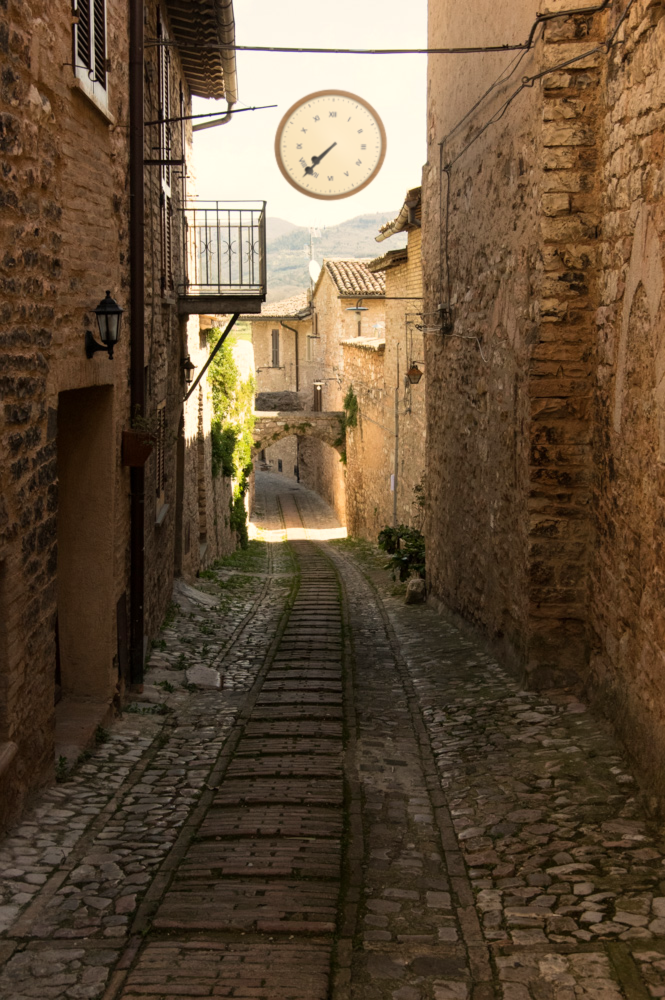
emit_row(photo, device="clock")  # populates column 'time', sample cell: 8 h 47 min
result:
7 h 37 min
